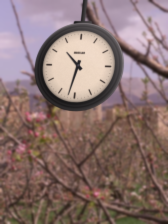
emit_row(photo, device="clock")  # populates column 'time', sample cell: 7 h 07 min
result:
10 h 32 min
